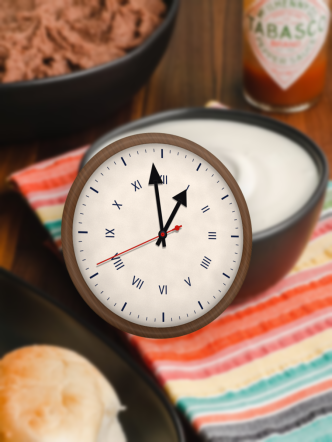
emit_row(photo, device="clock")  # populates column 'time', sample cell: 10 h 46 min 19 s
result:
12 h 58 min 41 s
